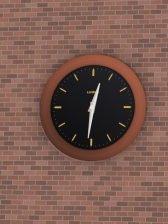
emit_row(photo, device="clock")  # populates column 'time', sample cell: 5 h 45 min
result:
12 h 31 min
